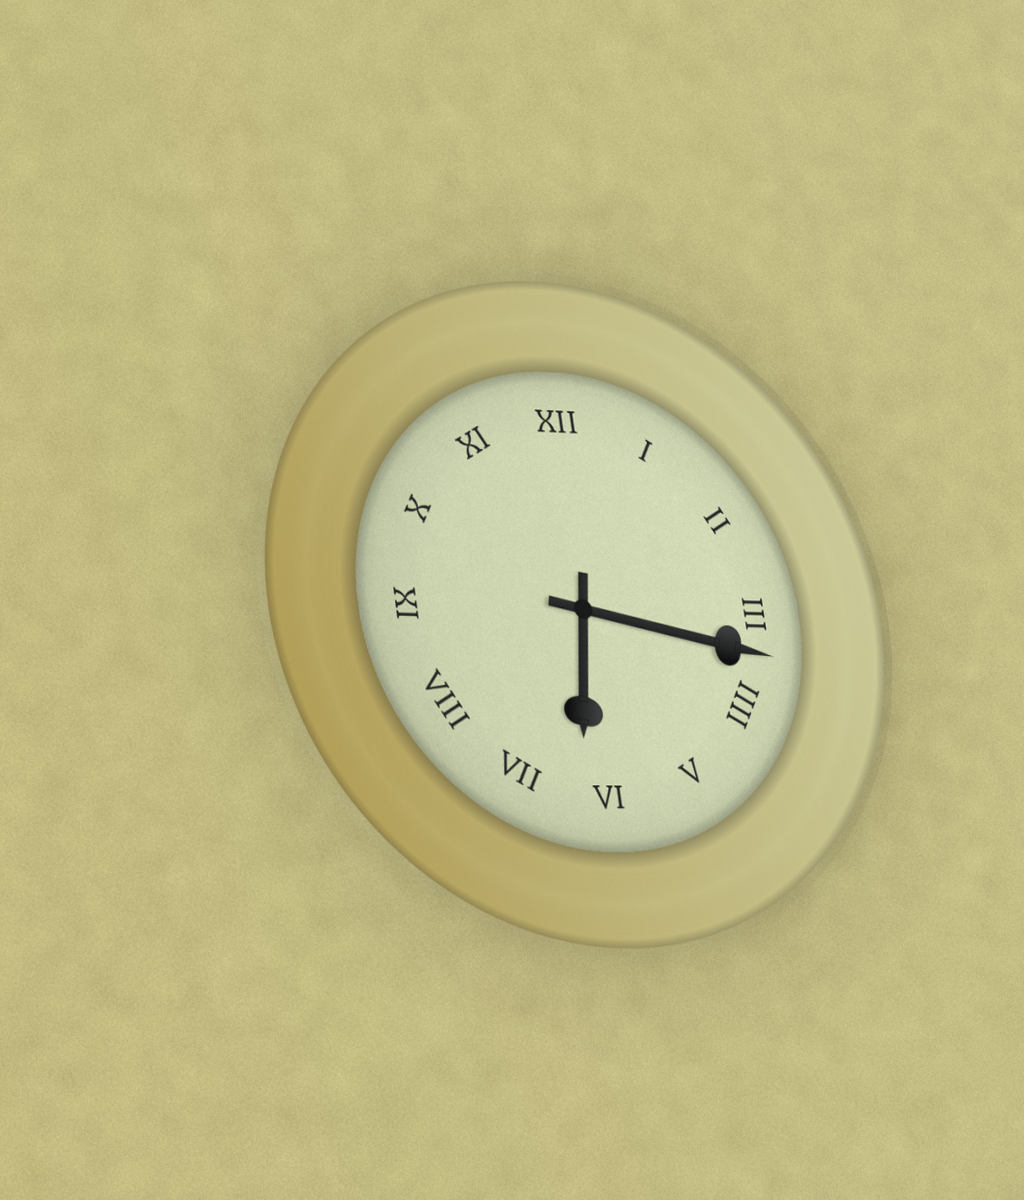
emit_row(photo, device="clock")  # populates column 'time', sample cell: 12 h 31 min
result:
6 h 17 min
